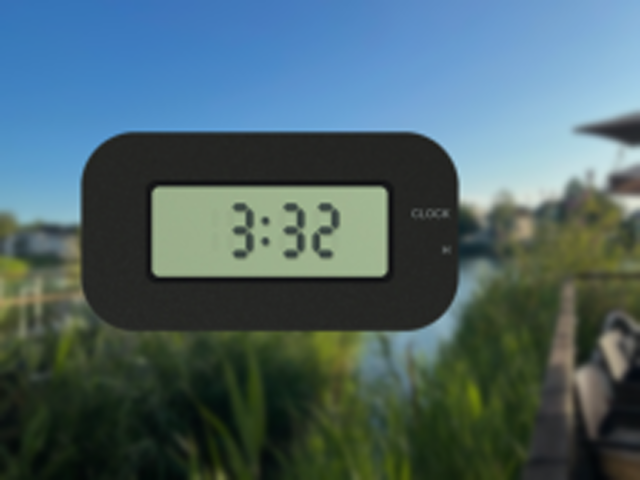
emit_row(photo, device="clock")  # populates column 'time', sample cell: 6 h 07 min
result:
3 h 32 min
